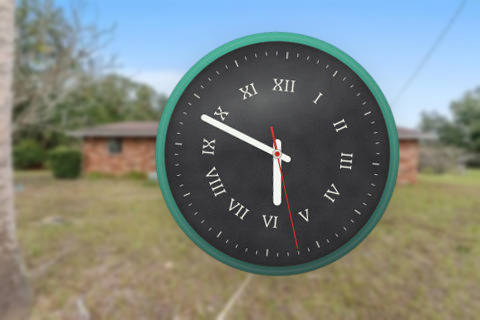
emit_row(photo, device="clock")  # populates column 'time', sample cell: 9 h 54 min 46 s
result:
5 h 48 min 27 s
